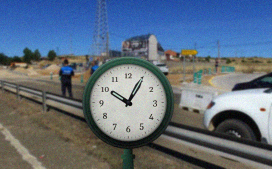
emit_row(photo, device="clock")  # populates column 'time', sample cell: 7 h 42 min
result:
10 h 05 min
